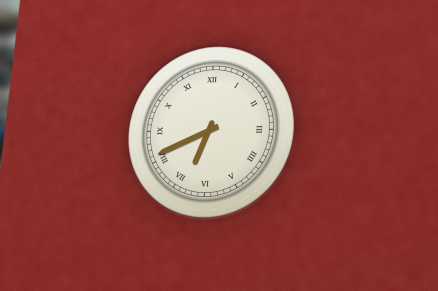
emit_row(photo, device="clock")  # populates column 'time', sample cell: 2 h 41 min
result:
6 h 41 min
